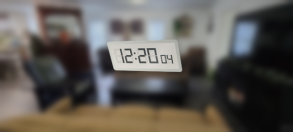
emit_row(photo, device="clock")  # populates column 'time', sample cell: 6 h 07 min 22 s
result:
12 h 20 min 04 s
